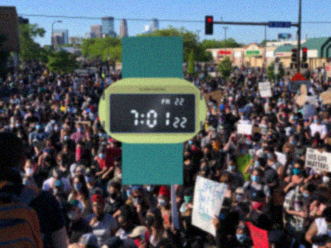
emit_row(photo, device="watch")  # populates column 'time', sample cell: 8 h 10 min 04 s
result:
7 h 01 min 22 s
